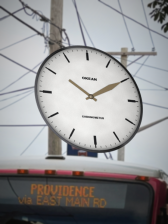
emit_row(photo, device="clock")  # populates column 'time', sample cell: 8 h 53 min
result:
10 h 10 min
